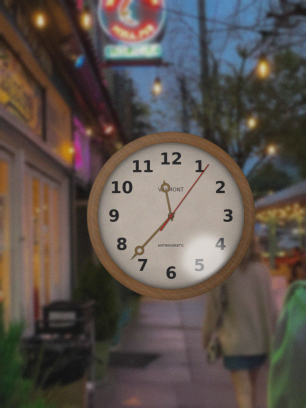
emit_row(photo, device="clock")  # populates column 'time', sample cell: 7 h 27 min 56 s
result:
11 h 37 min 06 s
